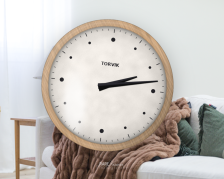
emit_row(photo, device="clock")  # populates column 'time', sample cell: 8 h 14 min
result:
2 h 13 min
